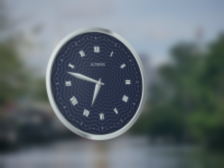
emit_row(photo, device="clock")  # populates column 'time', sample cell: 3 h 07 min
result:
6 h 48 min
